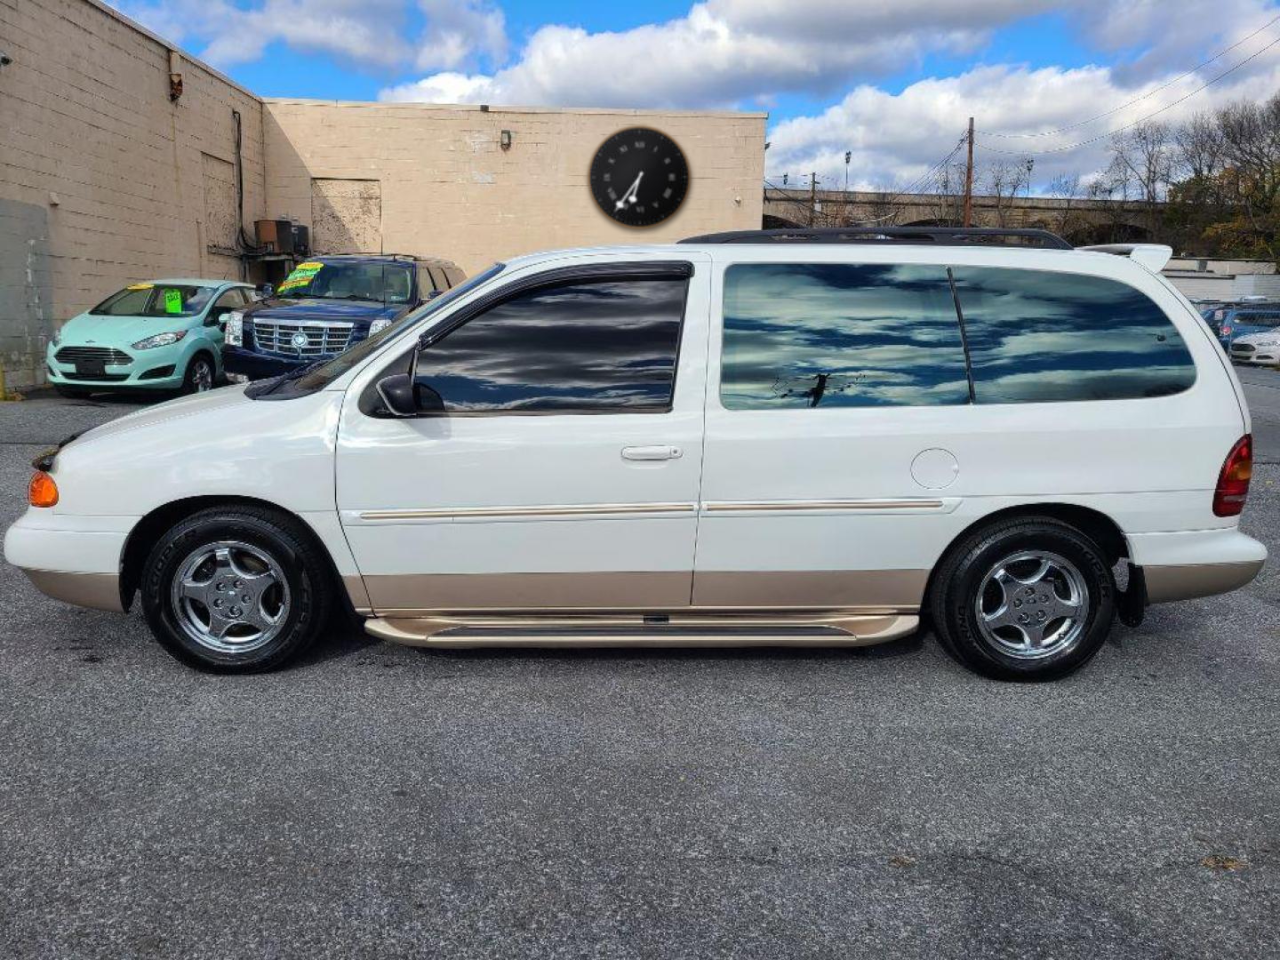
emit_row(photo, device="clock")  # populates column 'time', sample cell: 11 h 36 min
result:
6 h 36 min
